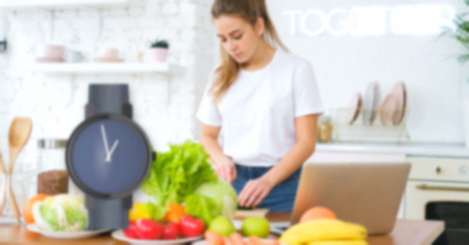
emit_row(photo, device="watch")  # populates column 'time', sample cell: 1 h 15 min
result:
12 h 58 min
